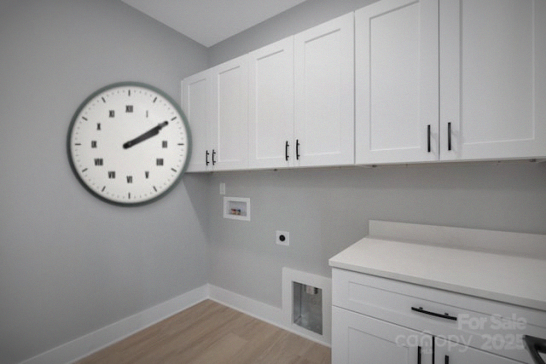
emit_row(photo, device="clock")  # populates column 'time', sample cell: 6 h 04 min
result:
2 h 10 min
